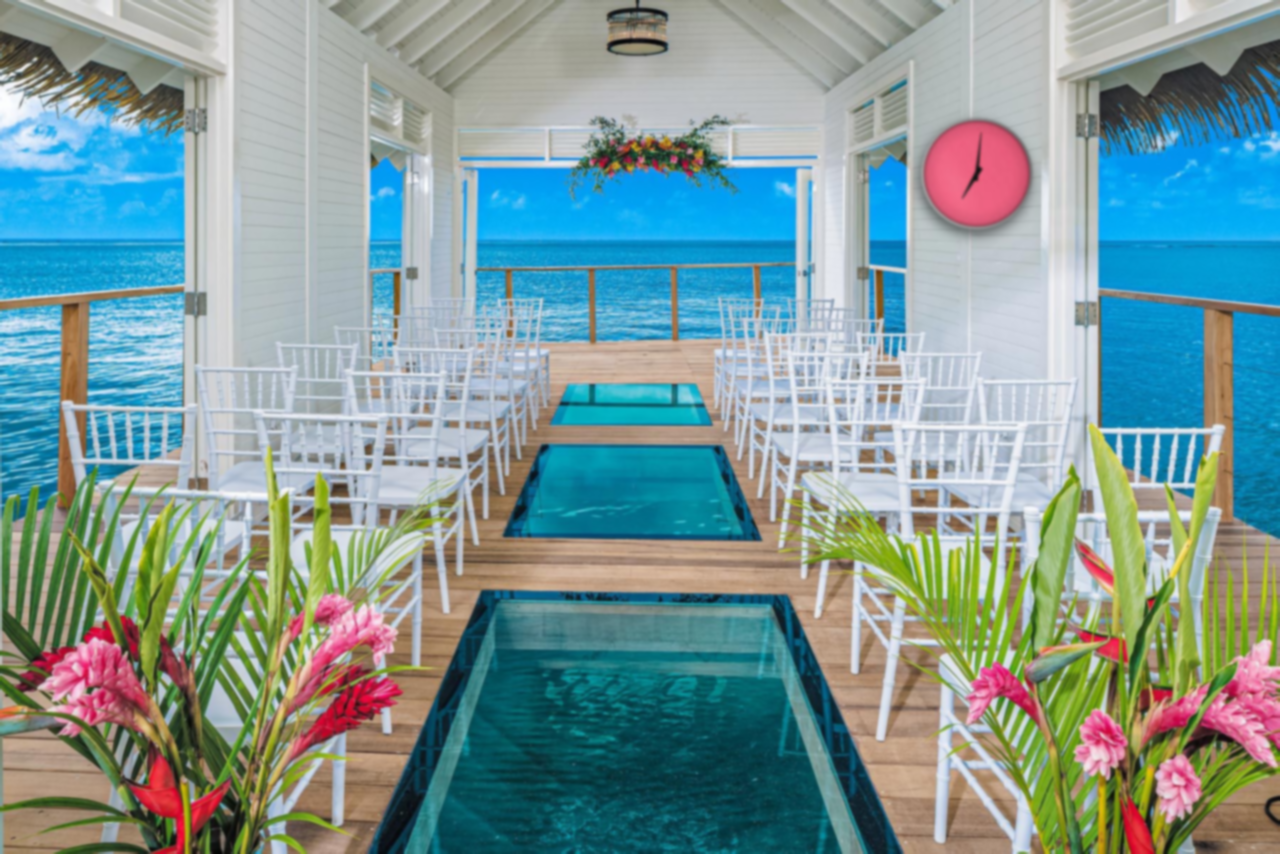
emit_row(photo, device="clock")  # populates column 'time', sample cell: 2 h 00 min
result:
7 h 01 min
